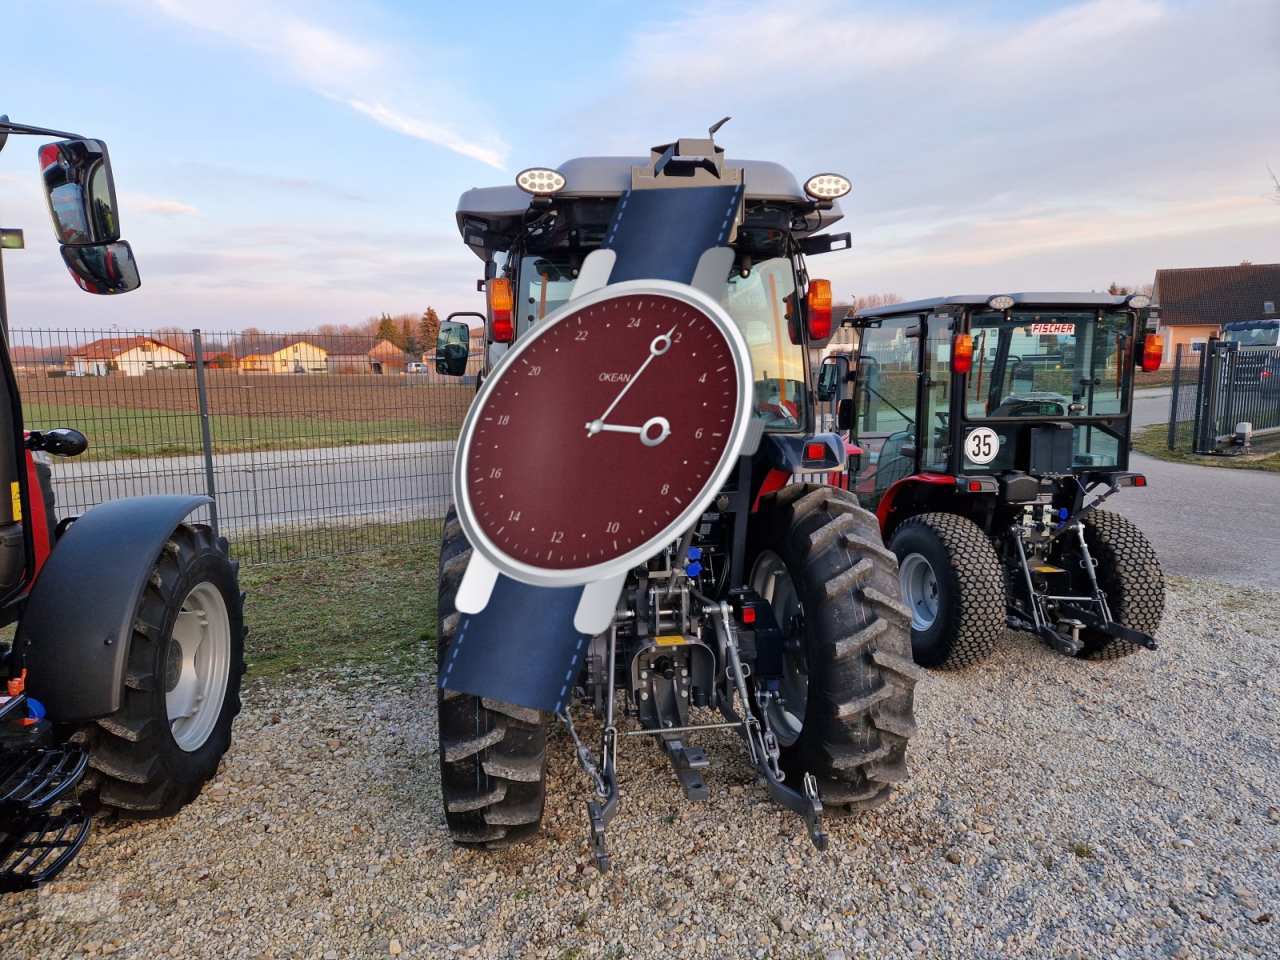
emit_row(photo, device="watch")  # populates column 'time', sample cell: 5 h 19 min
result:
6 h 04 min
